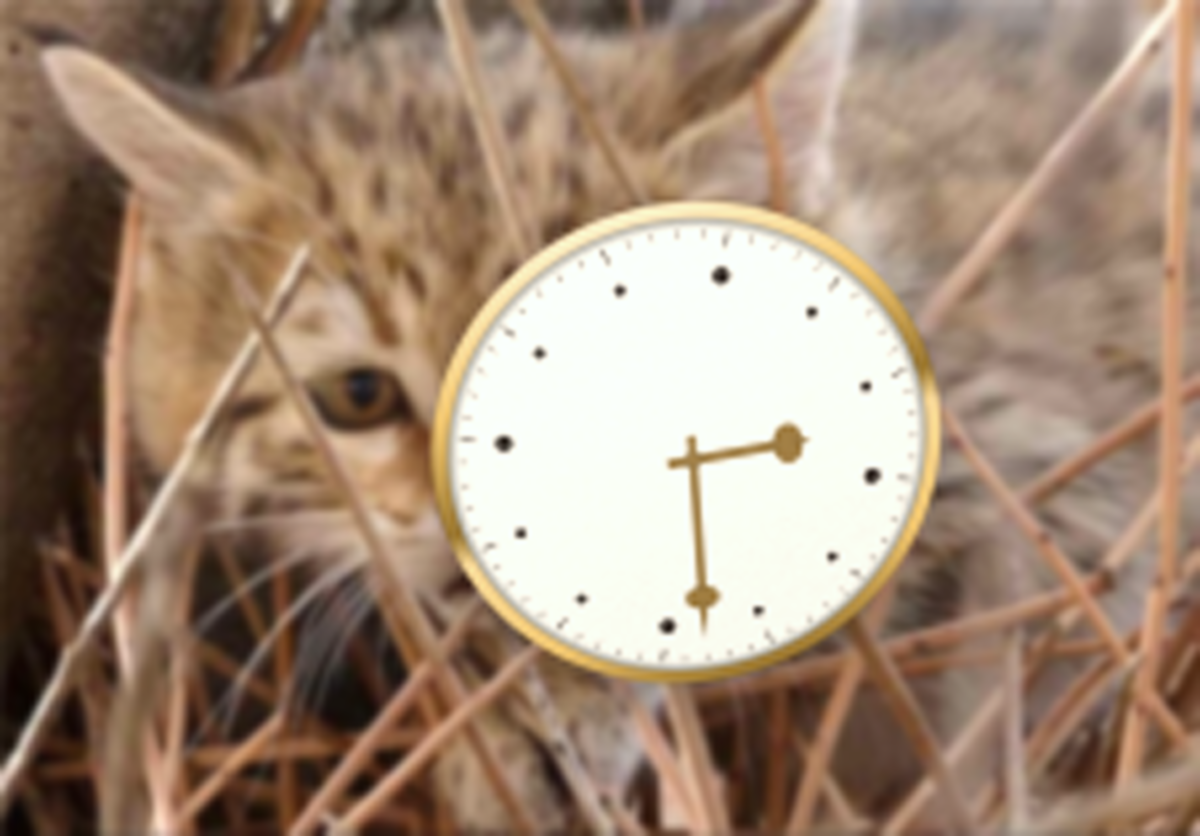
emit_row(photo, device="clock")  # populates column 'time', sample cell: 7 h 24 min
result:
2 h 28 min
